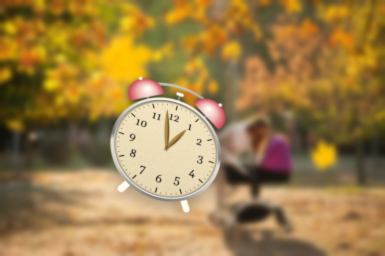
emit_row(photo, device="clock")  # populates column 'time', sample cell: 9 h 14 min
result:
12 h 58 min
